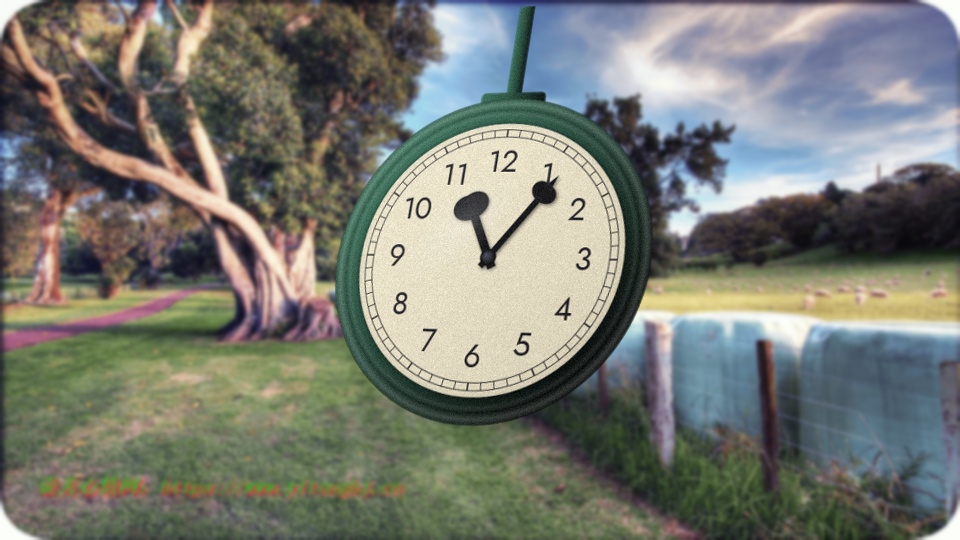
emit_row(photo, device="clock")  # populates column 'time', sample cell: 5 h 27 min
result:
11 h 06 min
